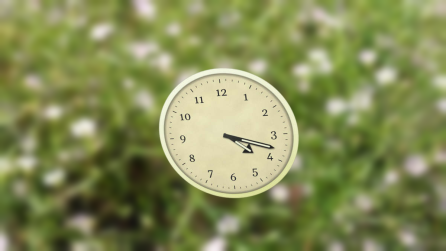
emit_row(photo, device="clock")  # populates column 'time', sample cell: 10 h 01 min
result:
4 h 18 min
